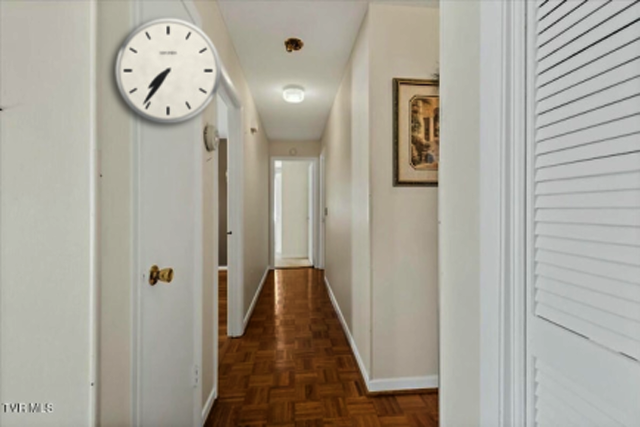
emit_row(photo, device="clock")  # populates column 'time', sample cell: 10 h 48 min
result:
7 h 36 min
